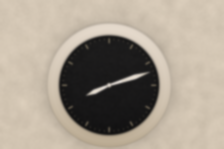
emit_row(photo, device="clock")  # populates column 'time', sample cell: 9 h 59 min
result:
8 h 12 min
